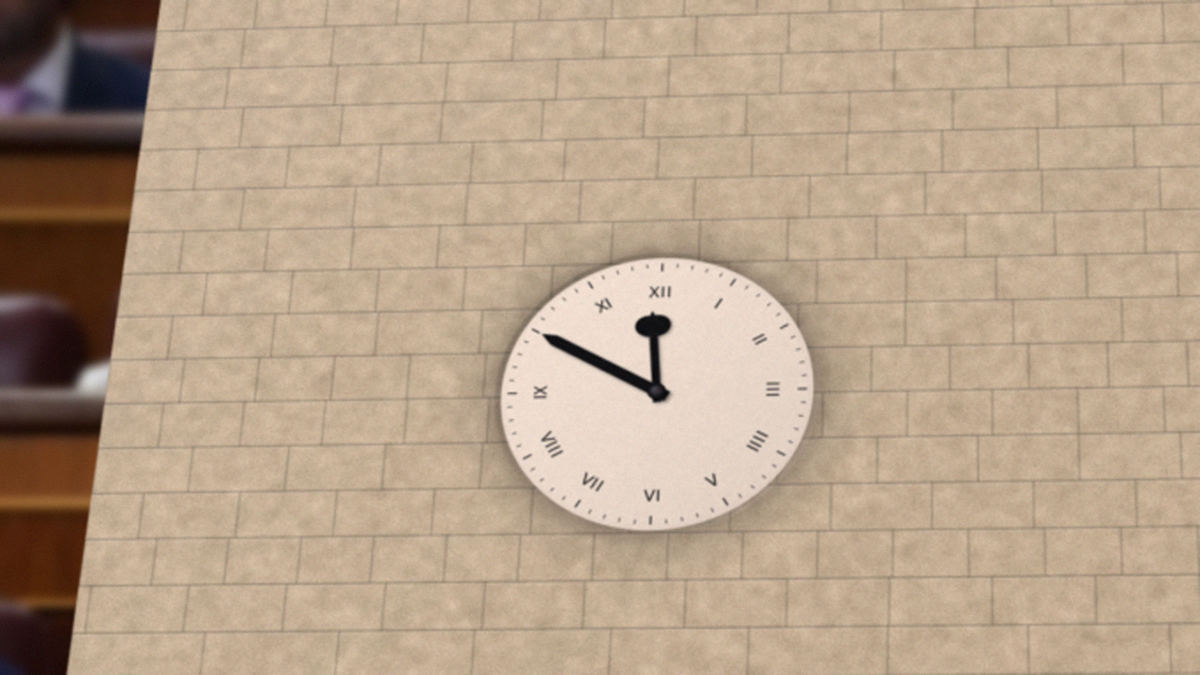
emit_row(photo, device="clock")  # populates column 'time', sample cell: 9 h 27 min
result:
11 h 50 min
